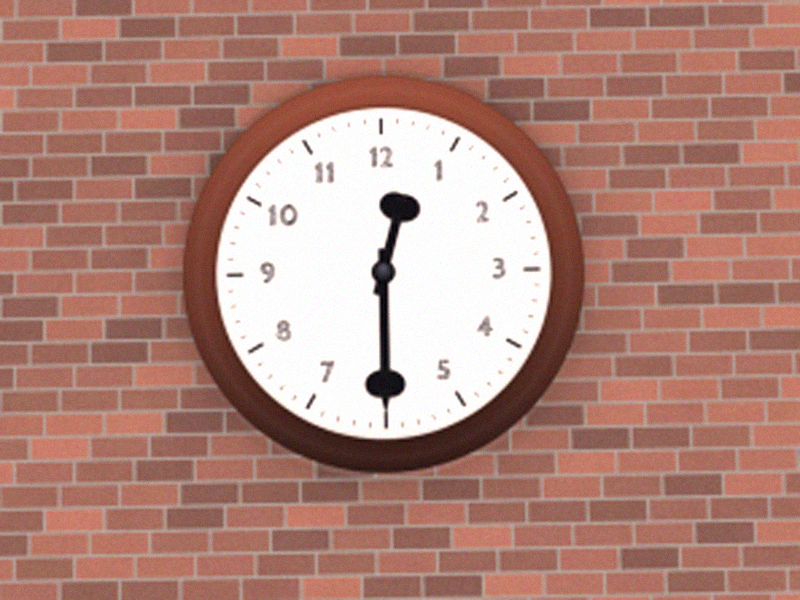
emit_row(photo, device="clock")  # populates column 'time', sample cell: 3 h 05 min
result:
12 h 30 min
